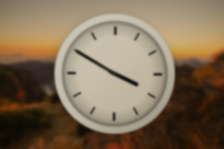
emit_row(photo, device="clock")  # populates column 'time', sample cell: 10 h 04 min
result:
3 h 50 min
